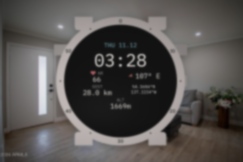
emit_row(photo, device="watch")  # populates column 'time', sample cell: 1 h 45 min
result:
3 h 28 min
